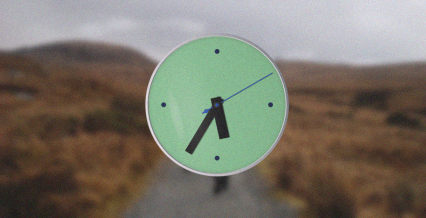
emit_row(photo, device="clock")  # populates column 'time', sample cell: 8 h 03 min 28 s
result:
5 h 35 min 10 s
